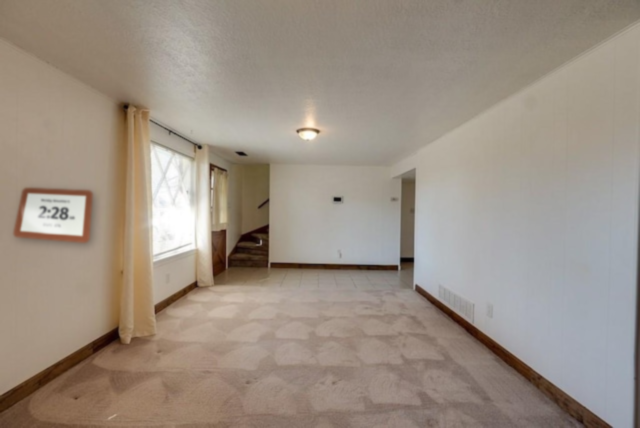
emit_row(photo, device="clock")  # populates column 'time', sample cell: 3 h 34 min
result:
2 h 28 min
